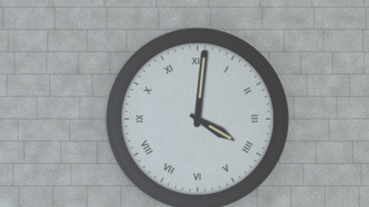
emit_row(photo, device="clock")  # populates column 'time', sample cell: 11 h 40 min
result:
4 h 01 min
